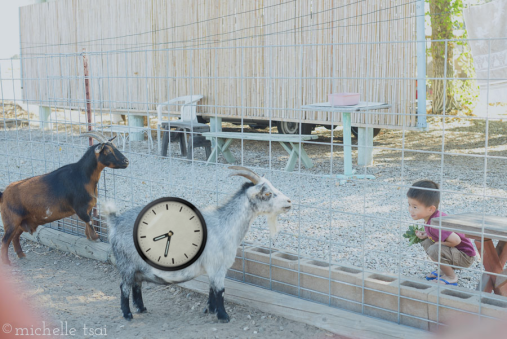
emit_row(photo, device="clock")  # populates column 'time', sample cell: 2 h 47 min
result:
8 h 33 min
